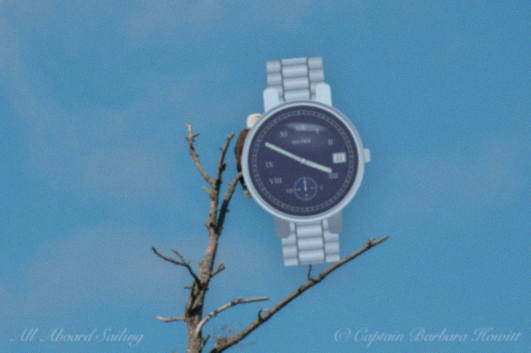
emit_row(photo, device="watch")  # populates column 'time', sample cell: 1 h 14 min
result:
3 h 50 min
